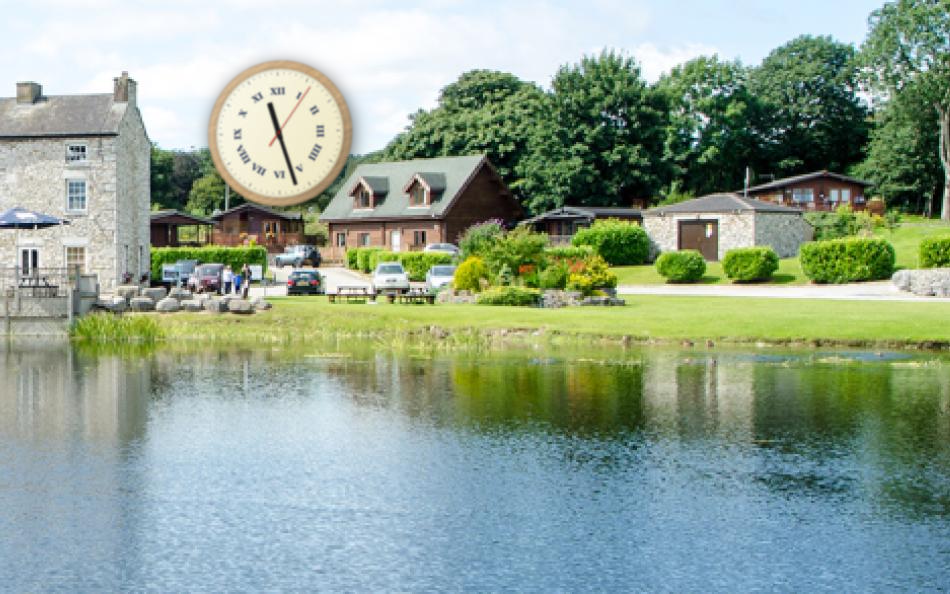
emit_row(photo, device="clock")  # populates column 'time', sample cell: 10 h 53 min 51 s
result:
11 h 27 min 06 s
